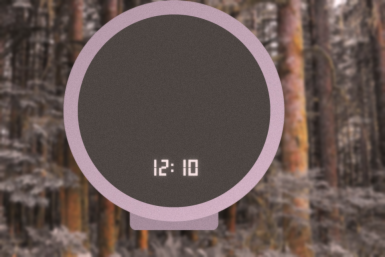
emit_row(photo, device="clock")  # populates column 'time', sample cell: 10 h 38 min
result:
12 h 10 min
